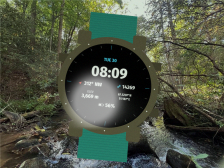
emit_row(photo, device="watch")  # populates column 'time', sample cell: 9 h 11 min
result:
8 h 09 min
